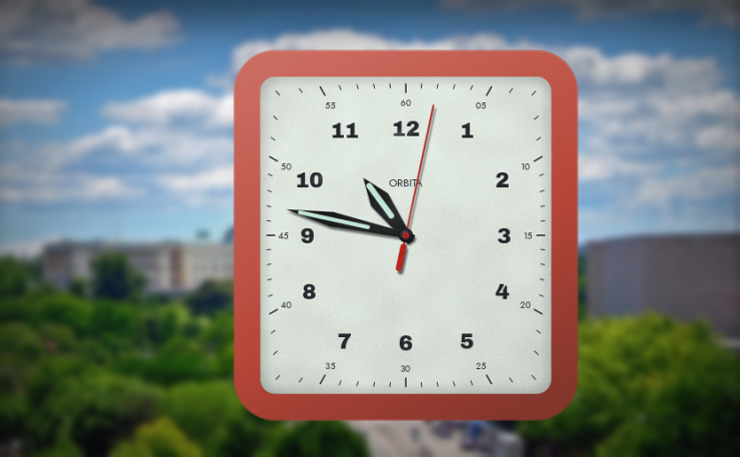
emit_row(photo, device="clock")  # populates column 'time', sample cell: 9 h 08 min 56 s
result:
10 h 47 min 02 s
